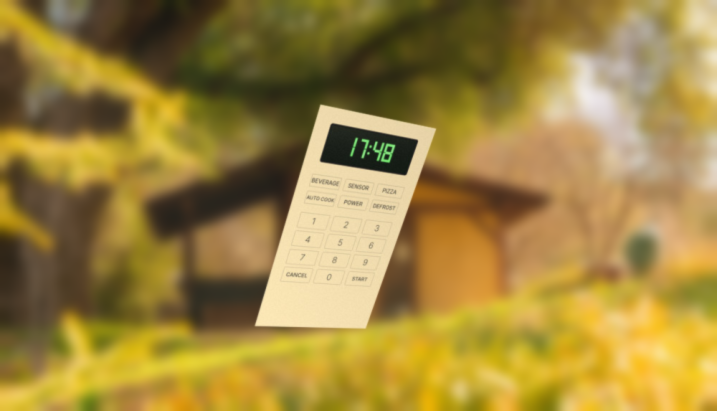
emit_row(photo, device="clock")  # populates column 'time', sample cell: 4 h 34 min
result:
17 h 48 min
